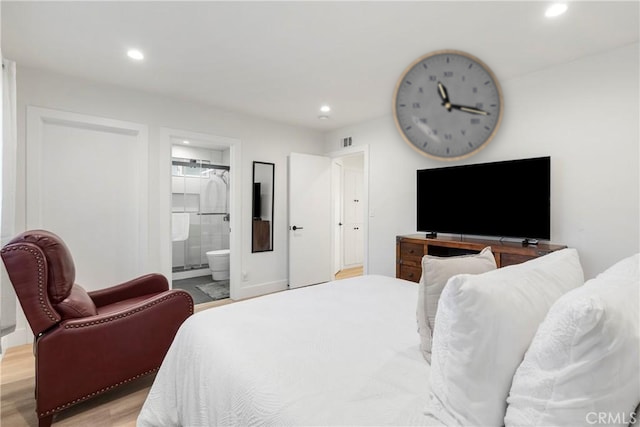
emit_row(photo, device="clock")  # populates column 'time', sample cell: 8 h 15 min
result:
11 h 17 min
